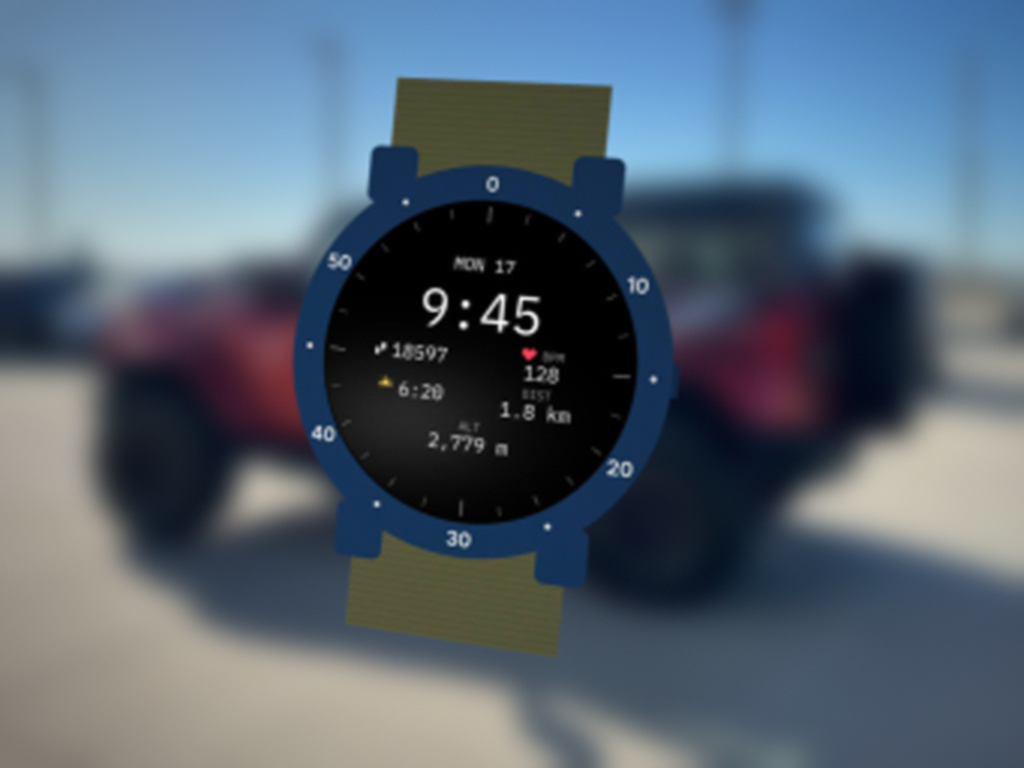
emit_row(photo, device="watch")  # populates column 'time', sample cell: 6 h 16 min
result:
9 h 45 min
